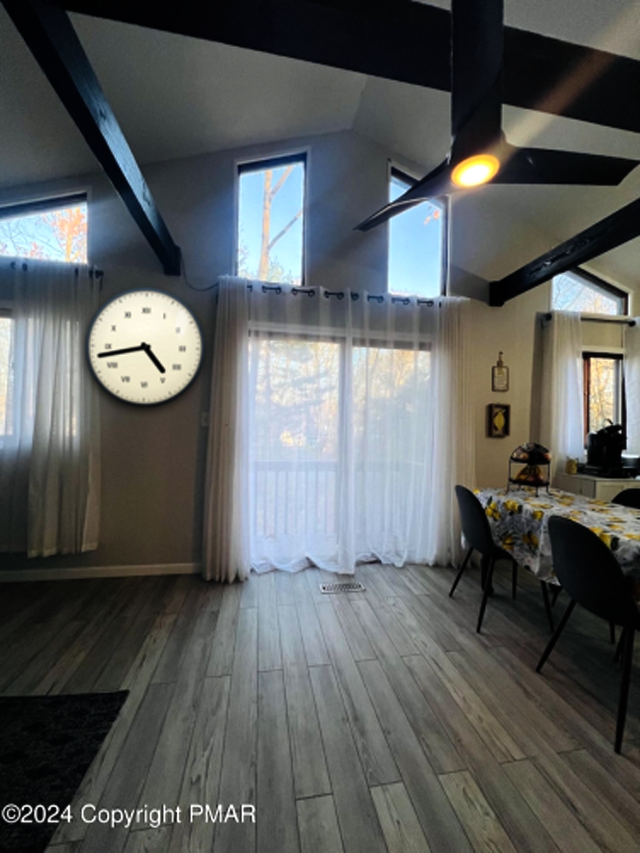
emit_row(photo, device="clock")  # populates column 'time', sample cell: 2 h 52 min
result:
4 h 43 min
